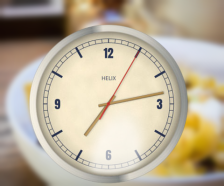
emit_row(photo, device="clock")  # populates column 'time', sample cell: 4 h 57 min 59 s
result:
7 h 13 min 05 s
